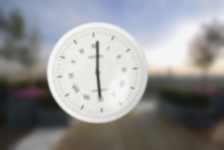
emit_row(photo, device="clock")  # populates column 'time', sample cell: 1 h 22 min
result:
6 h 01 min
